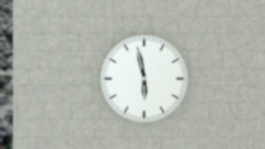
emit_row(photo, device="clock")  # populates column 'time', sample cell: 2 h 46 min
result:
5 h 58 min
